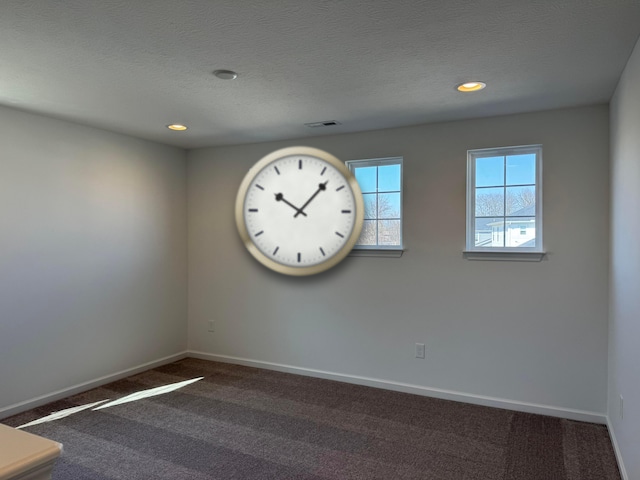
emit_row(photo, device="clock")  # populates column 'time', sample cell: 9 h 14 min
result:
10 h 07 min
